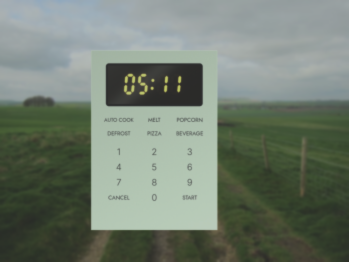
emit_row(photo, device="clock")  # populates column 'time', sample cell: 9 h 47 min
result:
5 h 11 min
